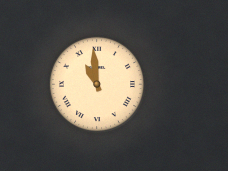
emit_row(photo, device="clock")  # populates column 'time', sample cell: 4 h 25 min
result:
10 h 59 min
